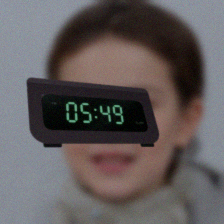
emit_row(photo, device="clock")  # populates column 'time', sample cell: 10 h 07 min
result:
5 h 49 min
